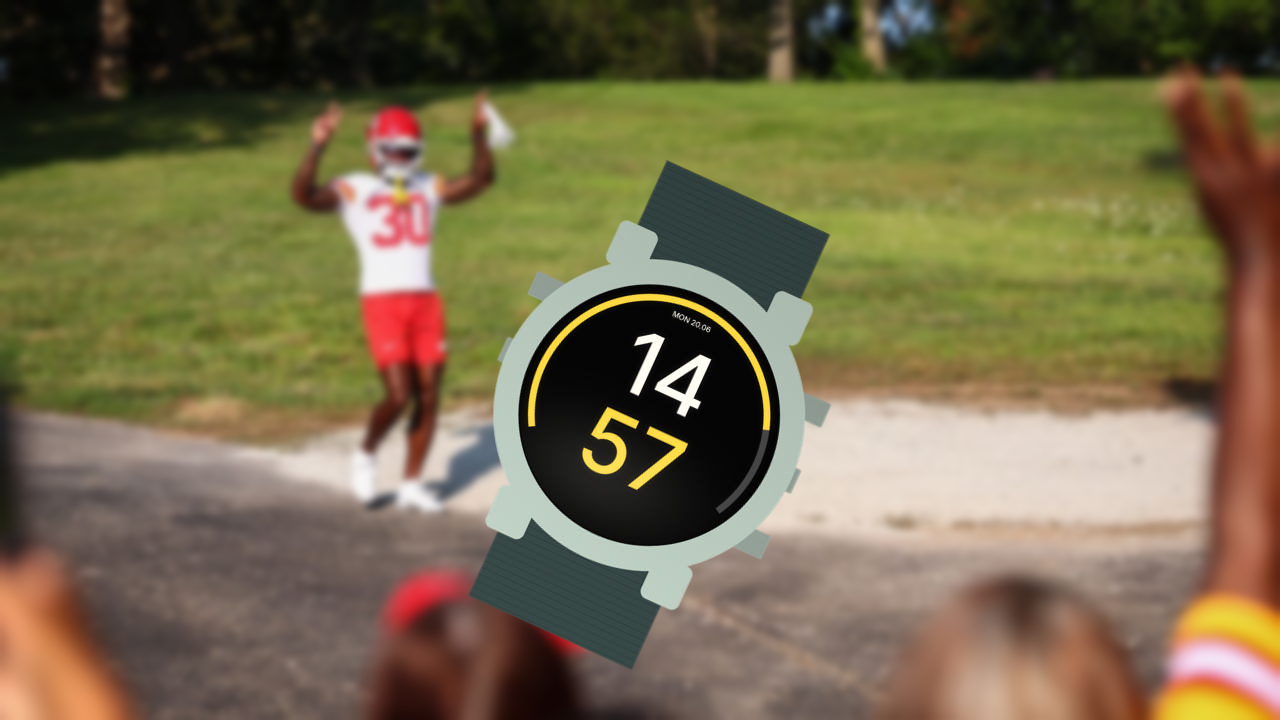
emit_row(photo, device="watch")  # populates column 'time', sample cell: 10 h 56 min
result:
14 h 57 min
